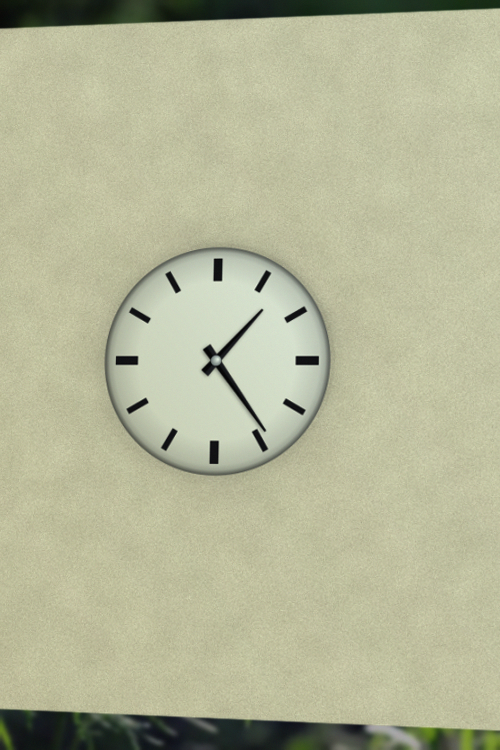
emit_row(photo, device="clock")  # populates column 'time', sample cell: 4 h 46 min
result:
1 h 24 min
